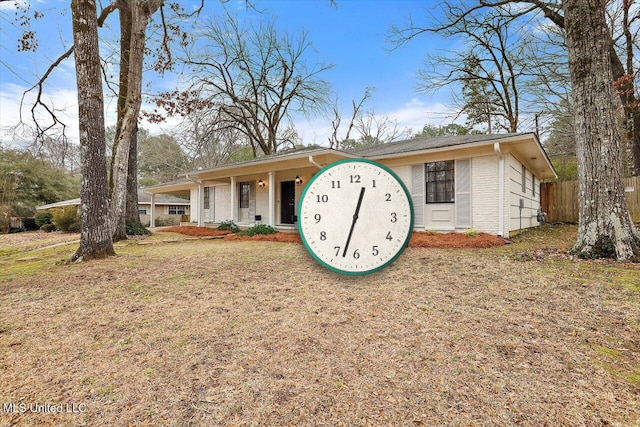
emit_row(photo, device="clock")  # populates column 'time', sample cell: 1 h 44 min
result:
12 h 33 min
